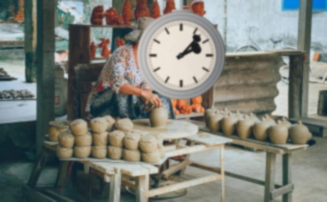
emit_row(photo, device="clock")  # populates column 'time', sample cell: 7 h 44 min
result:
2 h 07 min
